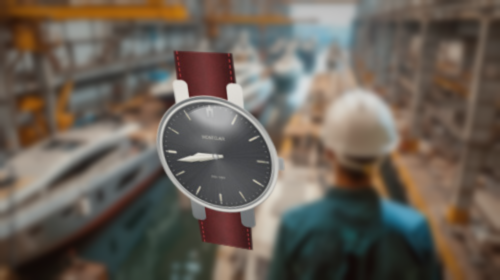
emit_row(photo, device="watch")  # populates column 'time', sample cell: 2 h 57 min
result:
8 h 43 min
